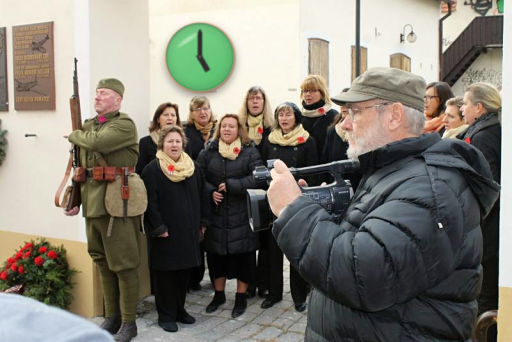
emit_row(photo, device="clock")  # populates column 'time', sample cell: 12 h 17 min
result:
5 h 00 min
